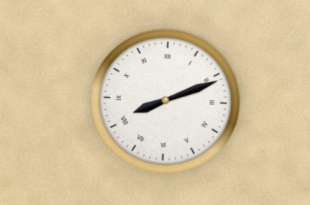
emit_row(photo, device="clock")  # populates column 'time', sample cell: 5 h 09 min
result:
8 h 11 min
